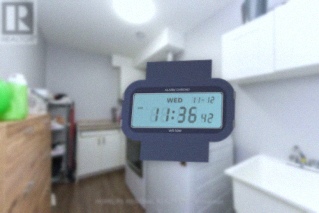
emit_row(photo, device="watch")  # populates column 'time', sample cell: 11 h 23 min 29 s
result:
11 h 36 min 42 s
